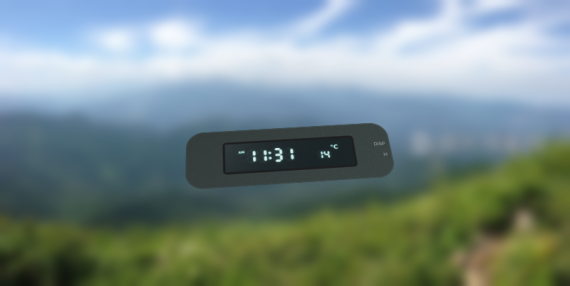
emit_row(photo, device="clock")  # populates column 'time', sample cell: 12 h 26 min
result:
11 h 31 min
